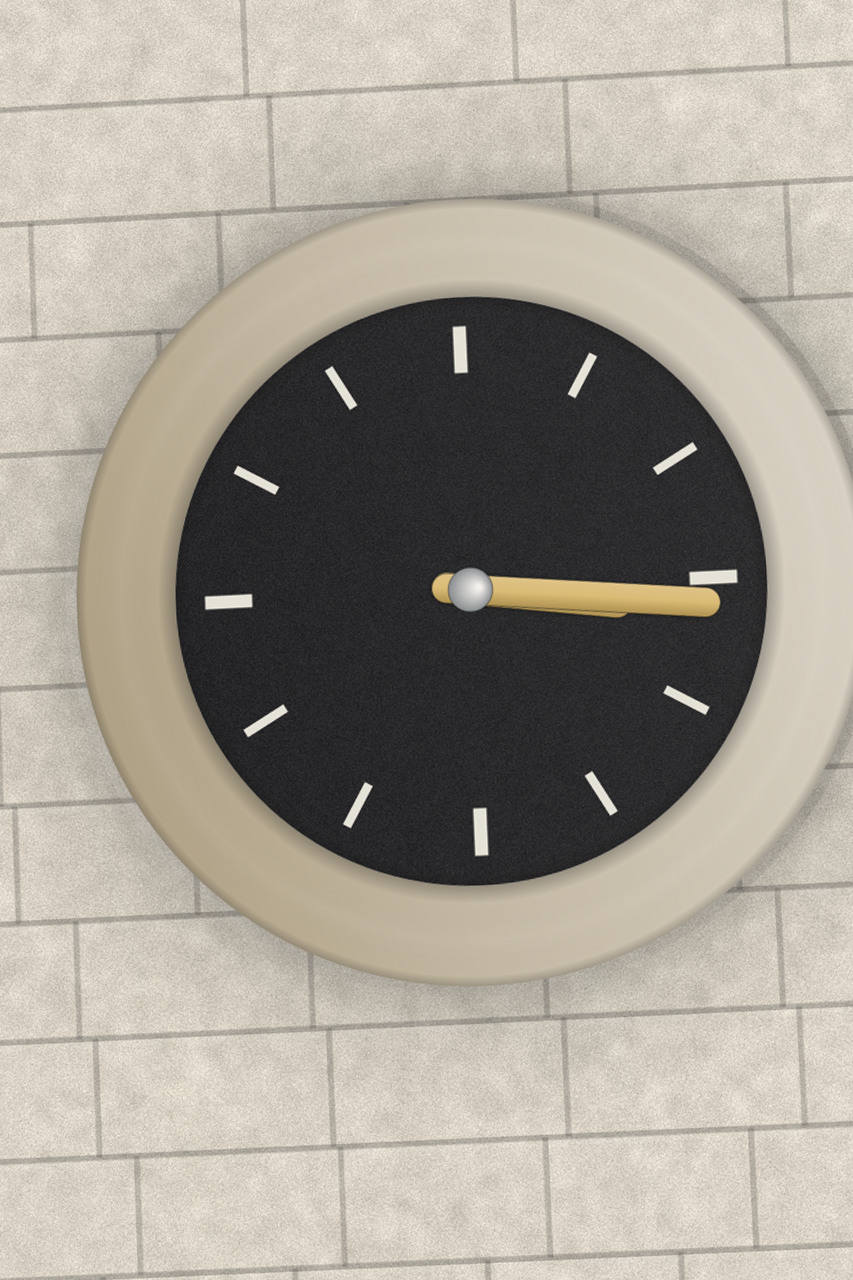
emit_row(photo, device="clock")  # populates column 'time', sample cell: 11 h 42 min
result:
3 h 16 min
